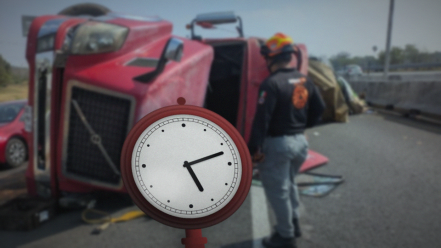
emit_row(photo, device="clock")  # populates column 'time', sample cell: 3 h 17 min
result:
5 h 12 min
